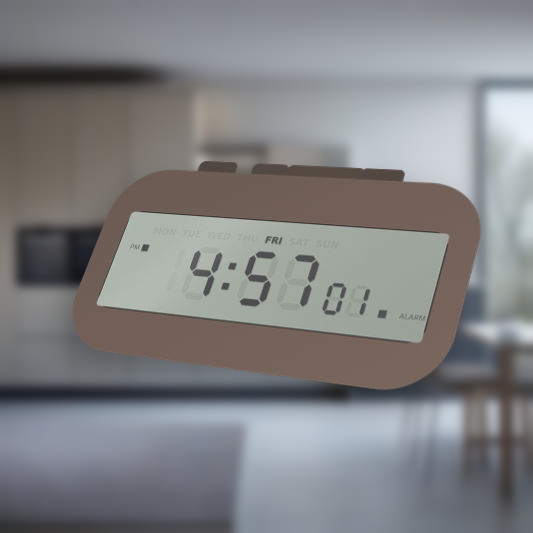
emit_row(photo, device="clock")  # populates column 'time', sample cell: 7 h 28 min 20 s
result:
4 h 57 min 01 s
